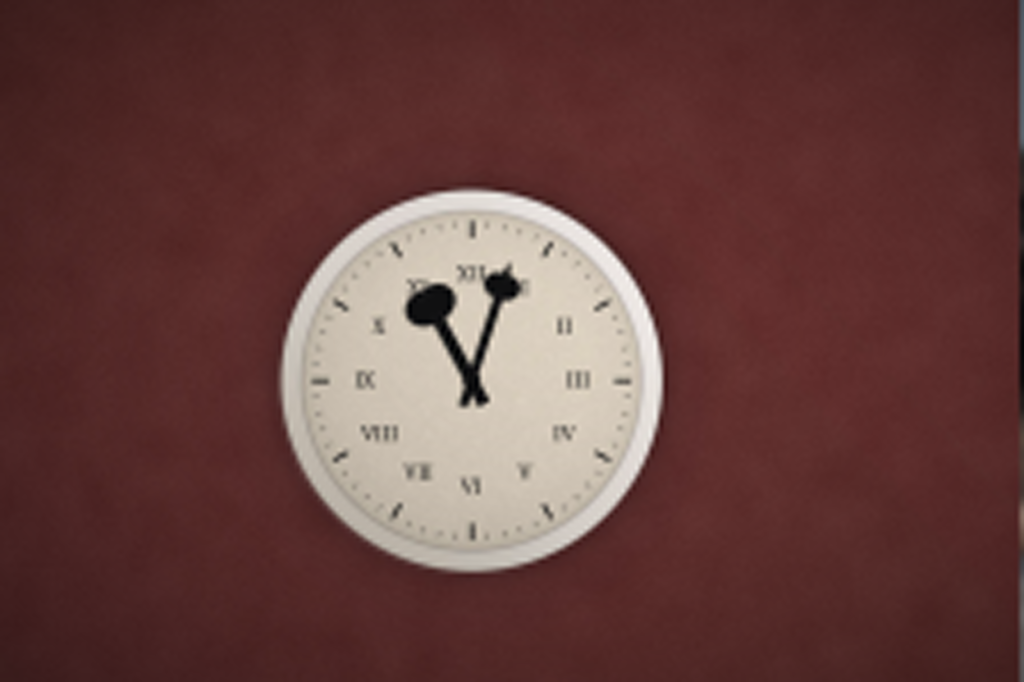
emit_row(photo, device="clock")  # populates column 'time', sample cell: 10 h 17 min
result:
11 h 03 min
